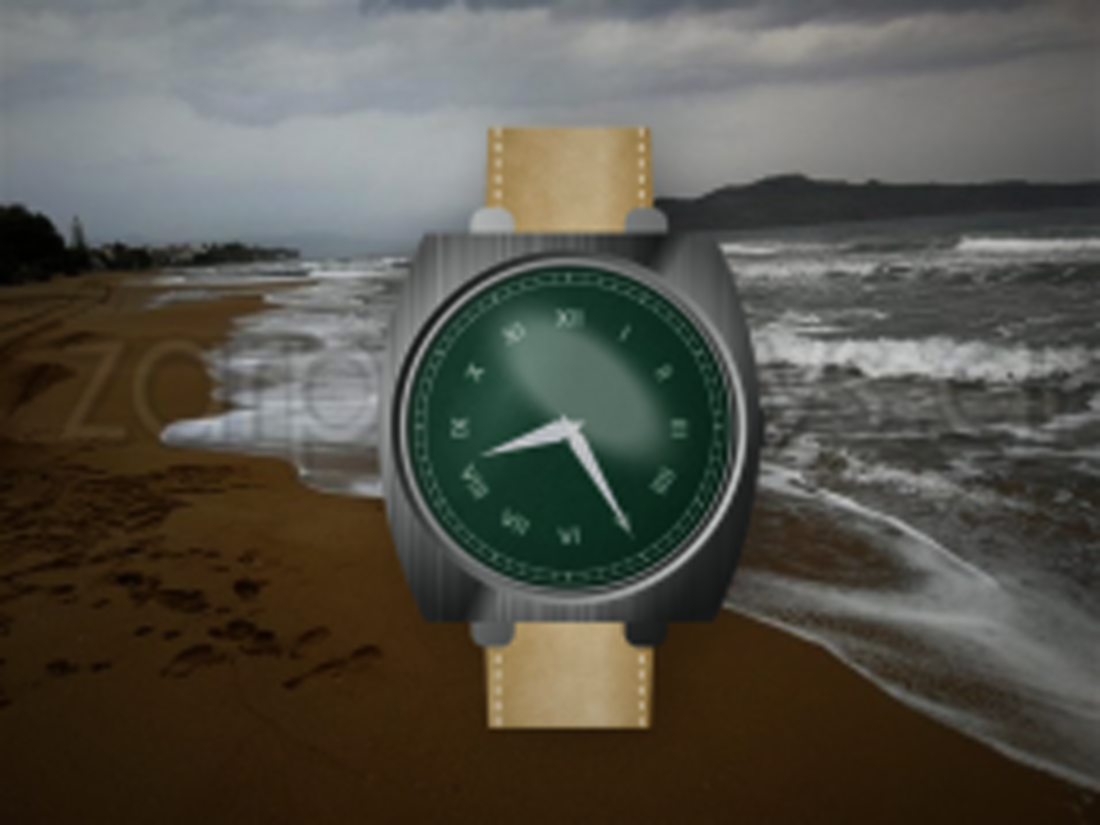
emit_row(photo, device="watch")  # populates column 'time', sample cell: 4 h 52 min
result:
8 h 25 min
